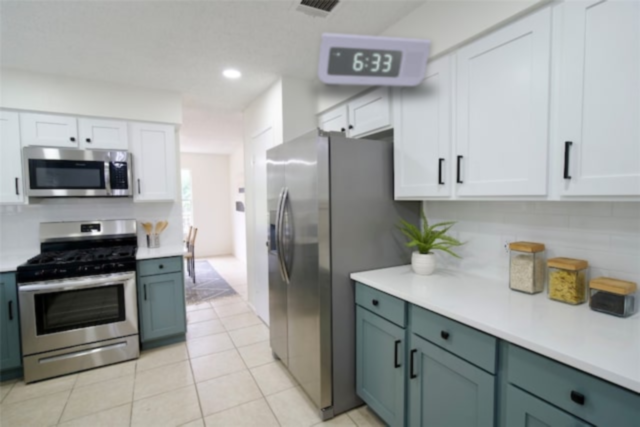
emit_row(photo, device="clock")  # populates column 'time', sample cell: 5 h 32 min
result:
6 h 33 min
